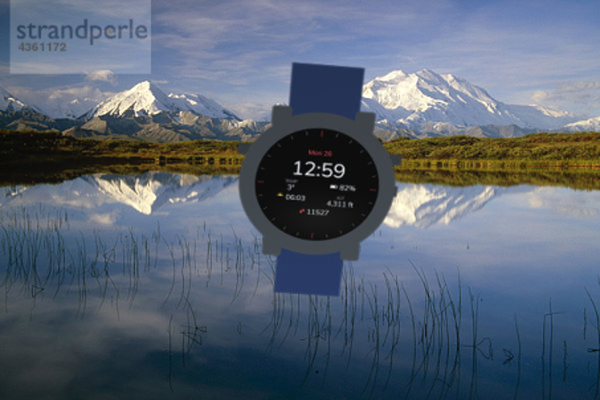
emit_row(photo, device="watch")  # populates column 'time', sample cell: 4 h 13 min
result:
12 h 59 min
